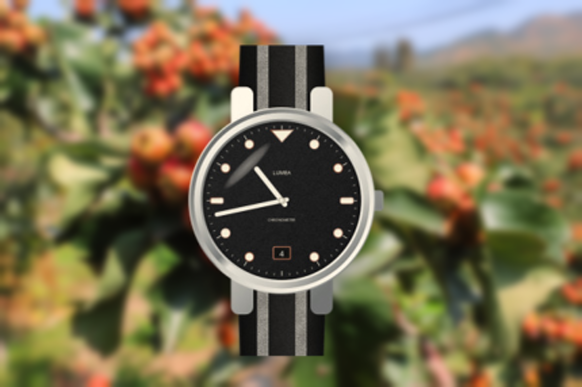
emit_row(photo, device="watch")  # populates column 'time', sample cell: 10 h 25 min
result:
10 h 43 min
